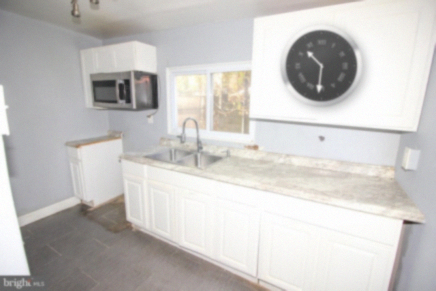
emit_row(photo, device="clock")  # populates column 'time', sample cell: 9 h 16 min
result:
10 h 31 min
